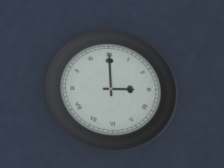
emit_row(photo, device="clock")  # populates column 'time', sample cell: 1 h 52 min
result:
3 h 00 min
